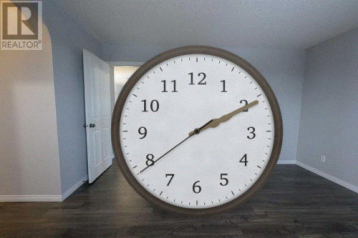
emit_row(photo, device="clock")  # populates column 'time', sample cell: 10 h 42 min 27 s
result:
2 h 10 min 39 s
